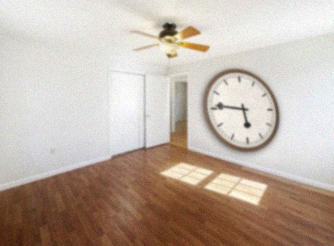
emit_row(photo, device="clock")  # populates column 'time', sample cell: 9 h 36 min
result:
5 h 46 min
